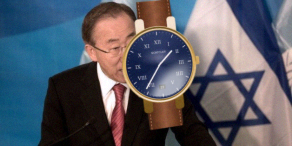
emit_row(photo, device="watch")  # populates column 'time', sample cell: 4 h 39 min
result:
1 h 36 min
